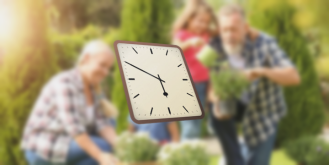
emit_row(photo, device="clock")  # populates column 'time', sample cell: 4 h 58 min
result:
5 h 50 min
